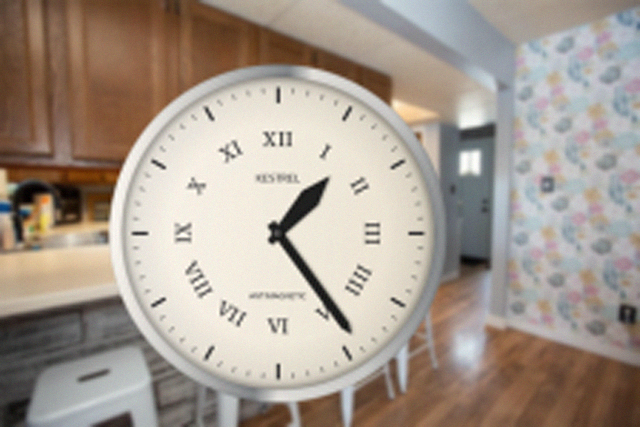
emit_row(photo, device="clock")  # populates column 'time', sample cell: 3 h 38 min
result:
1 h 24 min
